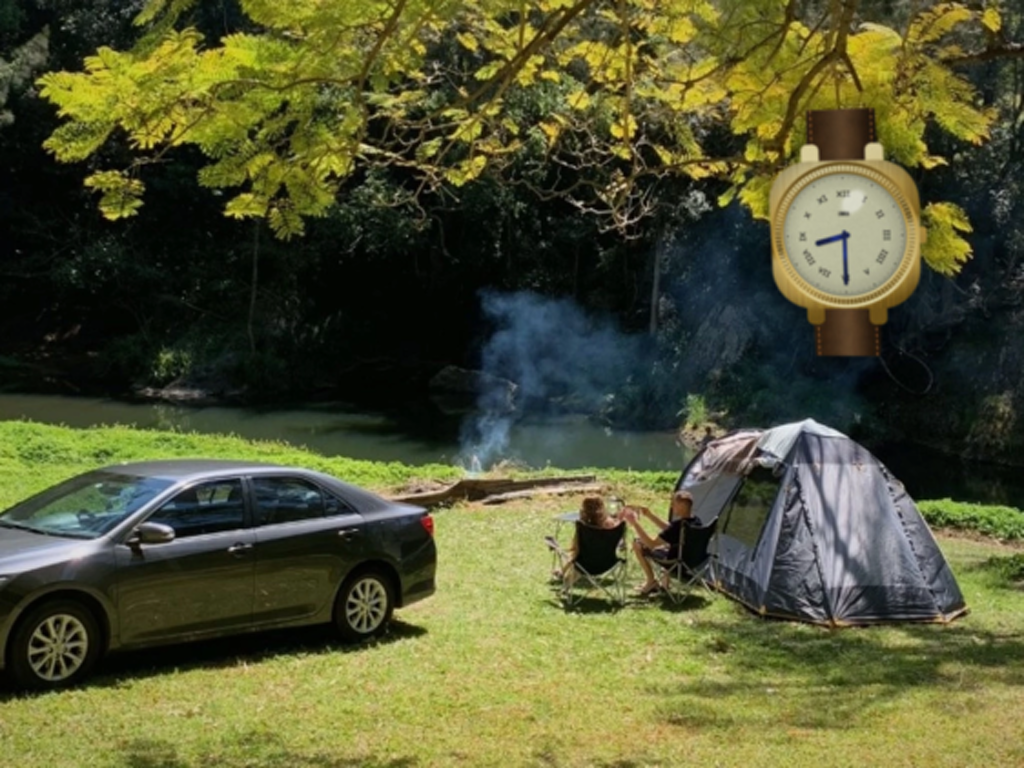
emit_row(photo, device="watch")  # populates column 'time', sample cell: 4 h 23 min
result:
8 h 30 min
